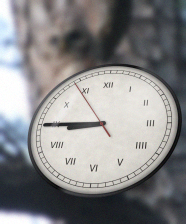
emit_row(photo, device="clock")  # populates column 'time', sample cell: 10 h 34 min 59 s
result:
8 h 44 min 54 s
